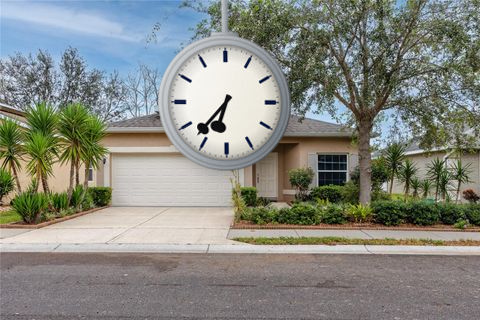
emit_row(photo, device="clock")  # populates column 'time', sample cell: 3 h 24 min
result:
6 h 37 min
